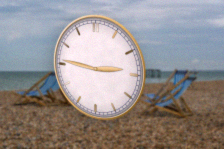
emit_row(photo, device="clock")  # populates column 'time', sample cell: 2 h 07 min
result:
2 h 46 min
